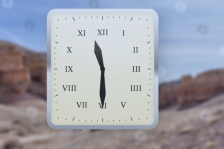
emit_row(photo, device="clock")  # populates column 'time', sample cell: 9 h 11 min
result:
11 h 30 min
